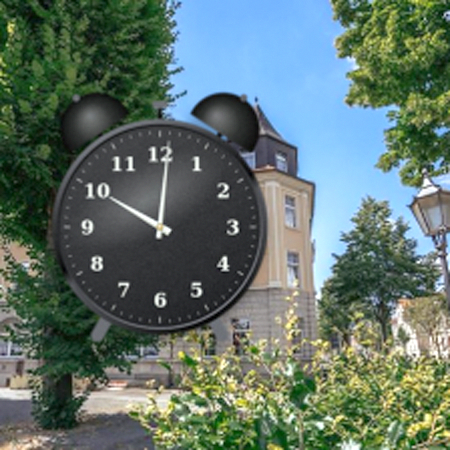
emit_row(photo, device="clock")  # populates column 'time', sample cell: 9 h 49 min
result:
10 h 01 min
